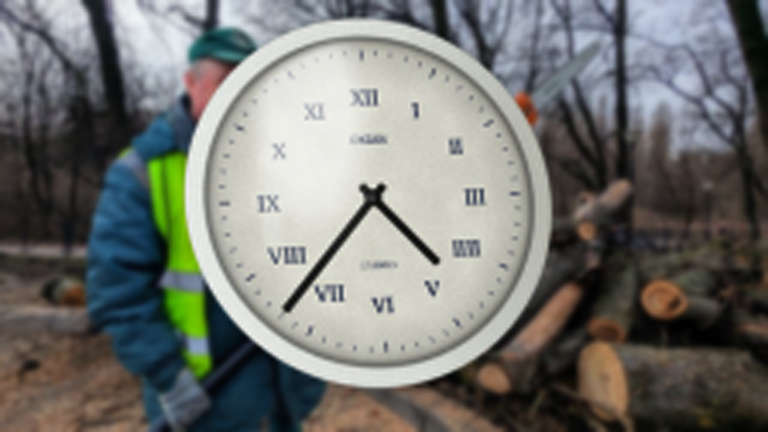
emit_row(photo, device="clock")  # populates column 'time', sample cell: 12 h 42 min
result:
4 h 37 min
